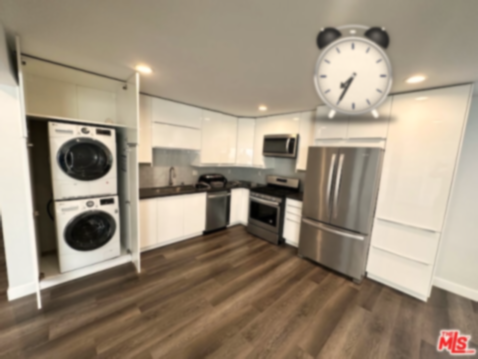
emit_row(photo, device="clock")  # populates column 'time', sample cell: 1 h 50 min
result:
7 h 35 min
